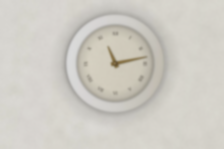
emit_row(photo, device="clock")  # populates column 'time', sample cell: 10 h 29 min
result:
11 h 13 min
